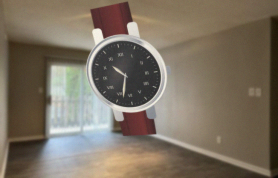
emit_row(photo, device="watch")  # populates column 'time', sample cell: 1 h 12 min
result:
10 h 33 min
